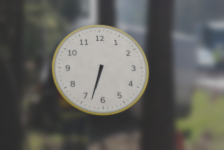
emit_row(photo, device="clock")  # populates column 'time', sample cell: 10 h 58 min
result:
6 h 33 min
